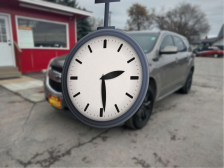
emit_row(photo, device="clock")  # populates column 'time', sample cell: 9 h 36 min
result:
2 h 29 min
